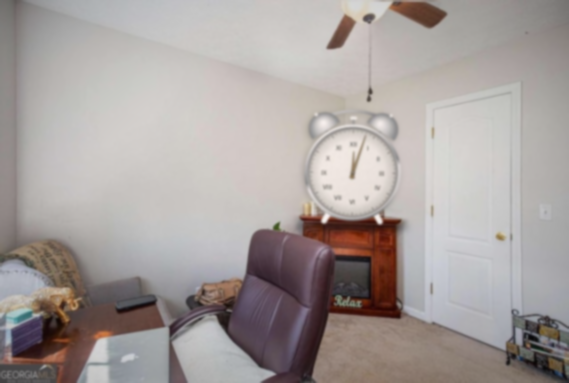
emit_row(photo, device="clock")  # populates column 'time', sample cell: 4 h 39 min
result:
12 h 03 min
